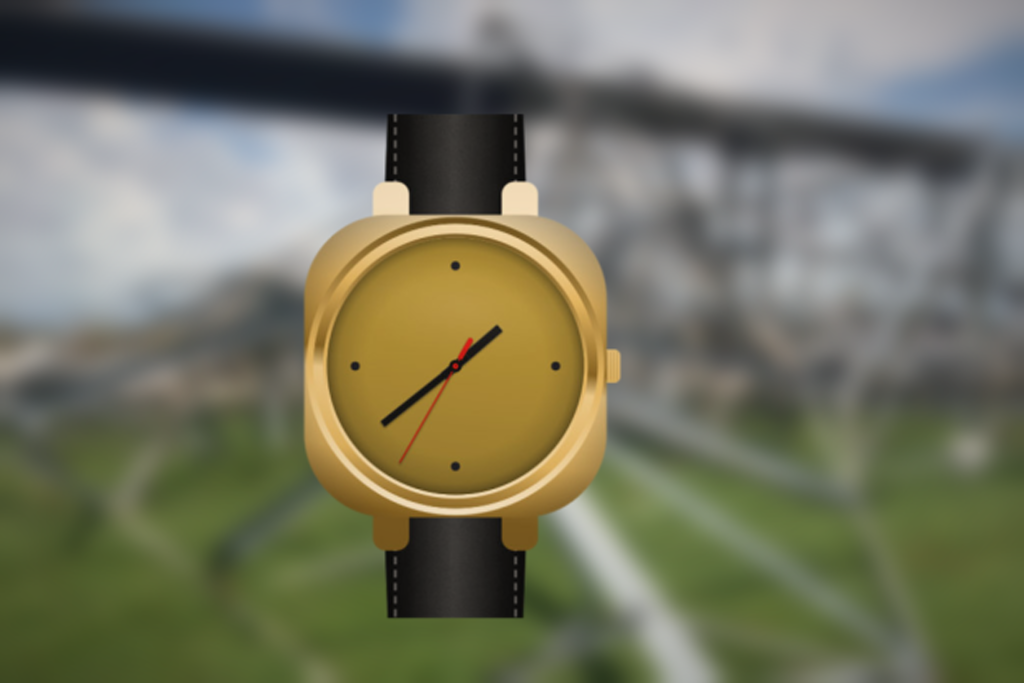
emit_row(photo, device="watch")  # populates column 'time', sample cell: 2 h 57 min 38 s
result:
1 h 38 min 35 s
